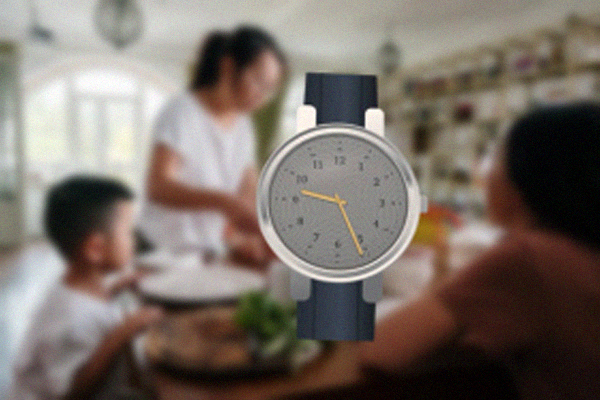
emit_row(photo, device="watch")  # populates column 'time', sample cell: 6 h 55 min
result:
9 h 26 min
